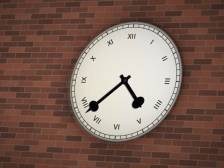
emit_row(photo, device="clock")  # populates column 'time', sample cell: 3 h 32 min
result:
4 h 38 min
